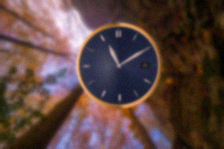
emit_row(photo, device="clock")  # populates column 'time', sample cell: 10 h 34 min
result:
11 h 10 min
